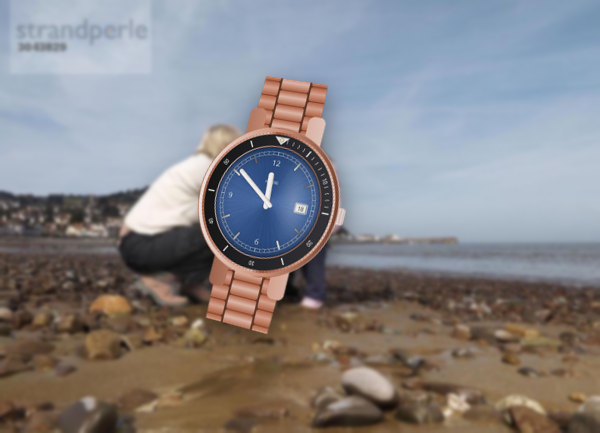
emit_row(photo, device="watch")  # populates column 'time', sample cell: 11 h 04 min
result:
11 h 51 min
